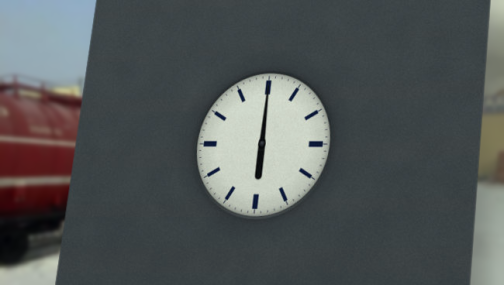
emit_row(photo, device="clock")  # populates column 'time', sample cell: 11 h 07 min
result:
6 h 00 min
